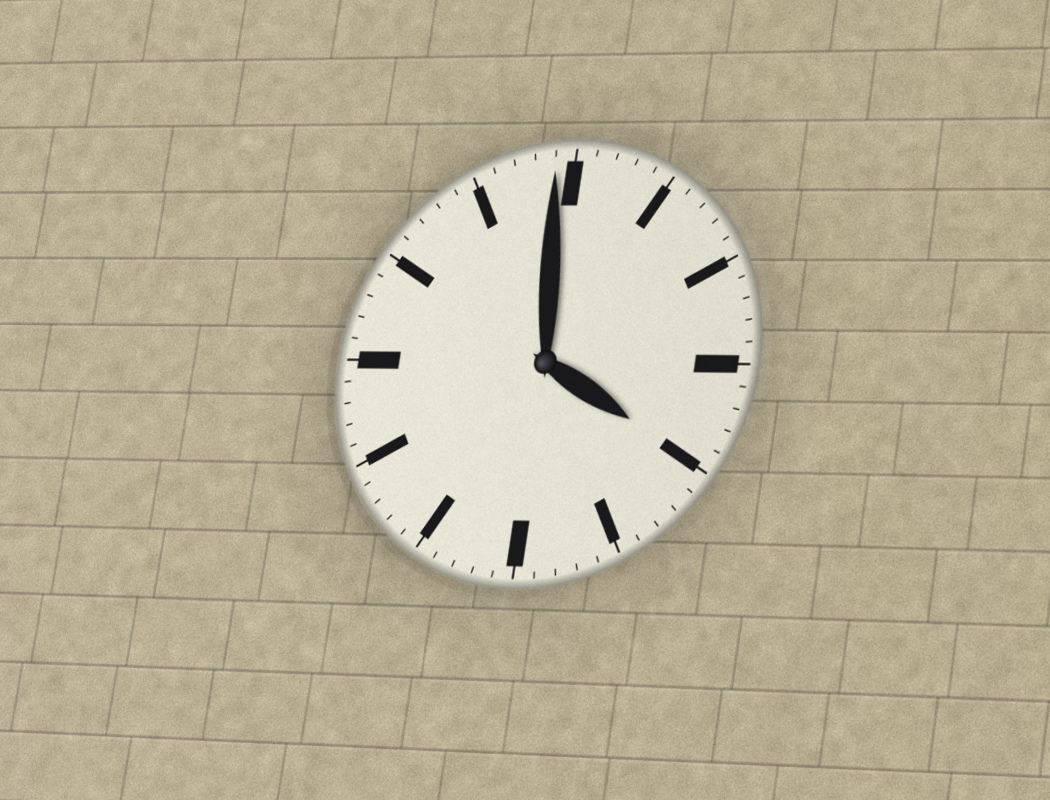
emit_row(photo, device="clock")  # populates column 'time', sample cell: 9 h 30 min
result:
3 h 59 min
